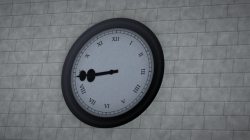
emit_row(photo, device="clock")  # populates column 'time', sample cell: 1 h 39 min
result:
8 h 44 min
